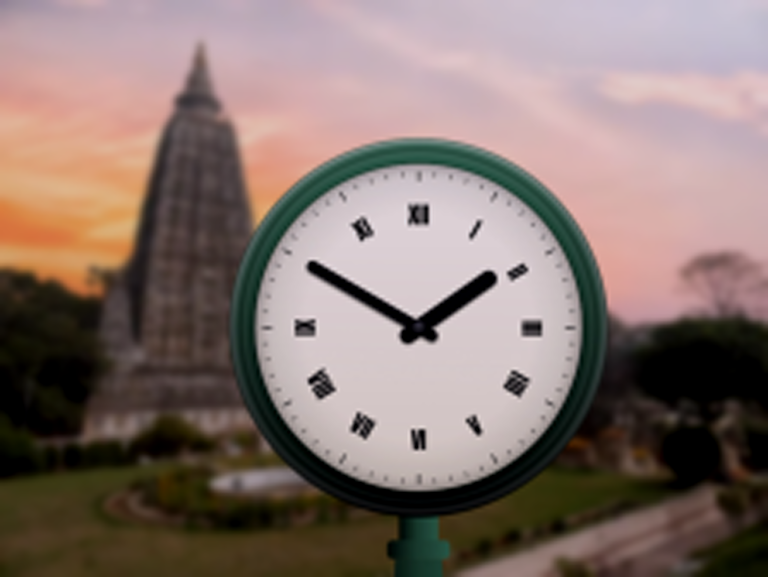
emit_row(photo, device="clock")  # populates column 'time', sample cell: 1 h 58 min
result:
1 h 50 min
